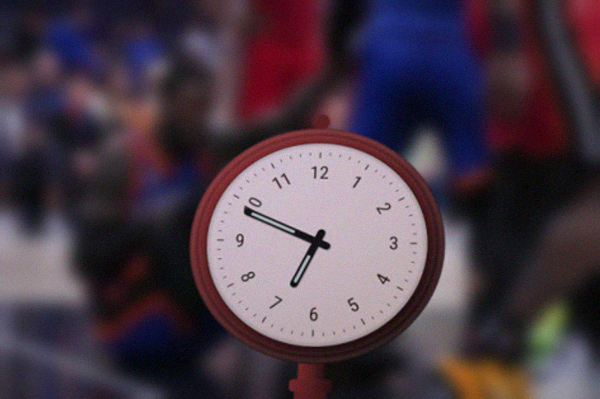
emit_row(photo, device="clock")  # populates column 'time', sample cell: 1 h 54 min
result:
6 h 49 min
